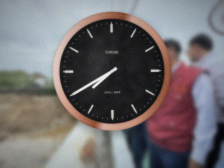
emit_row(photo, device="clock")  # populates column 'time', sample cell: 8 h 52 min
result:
7 h 40 min
